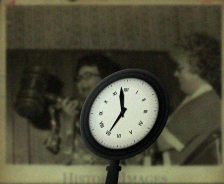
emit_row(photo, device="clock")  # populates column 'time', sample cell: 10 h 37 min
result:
6 h 58 min
